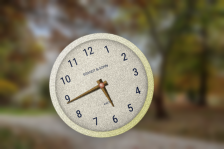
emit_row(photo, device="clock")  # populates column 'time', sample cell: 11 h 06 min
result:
5 h 44 min
